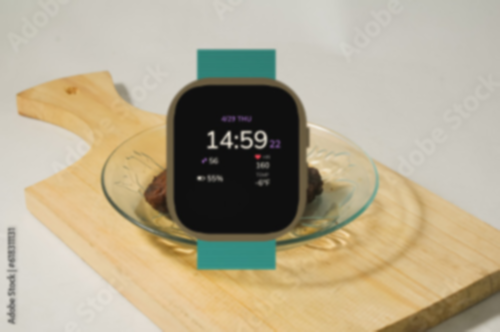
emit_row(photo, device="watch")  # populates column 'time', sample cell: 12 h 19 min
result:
14 h 59 min
